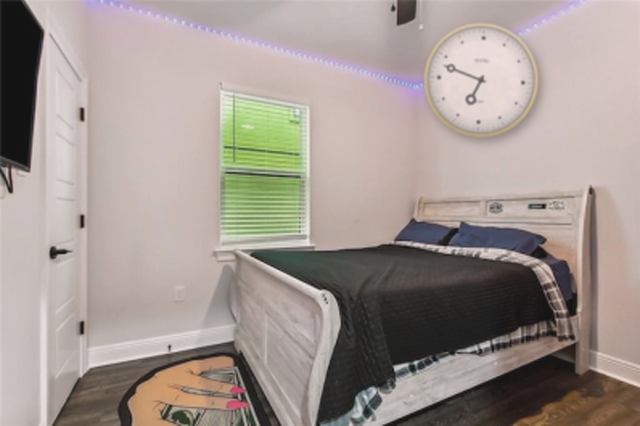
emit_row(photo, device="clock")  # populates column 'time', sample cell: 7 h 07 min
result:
6 h 48 min
